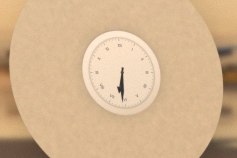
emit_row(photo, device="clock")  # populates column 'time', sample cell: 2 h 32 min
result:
6 h 31 min
